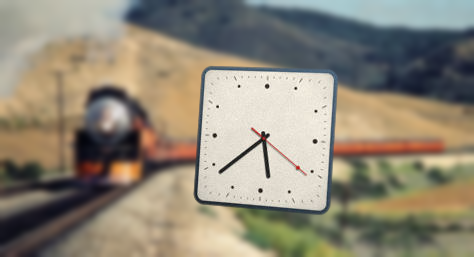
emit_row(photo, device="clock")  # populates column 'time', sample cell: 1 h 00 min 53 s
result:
5 h 38 min 21 s
